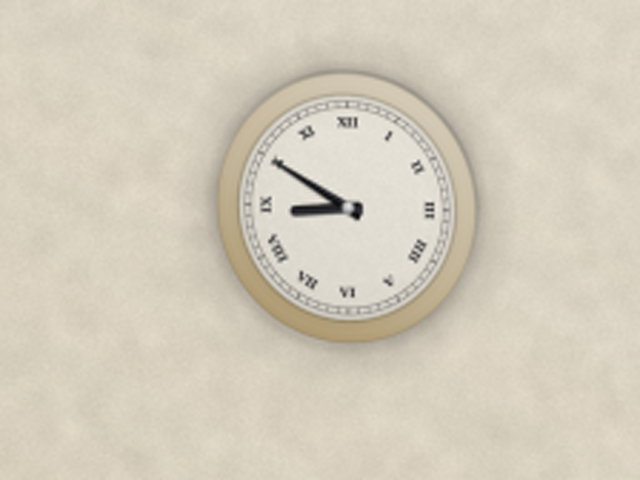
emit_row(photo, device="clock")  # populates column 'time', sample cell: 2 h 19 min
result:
8 h 50 min
